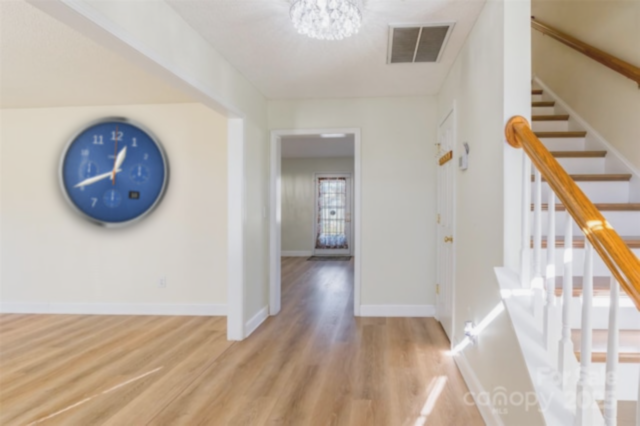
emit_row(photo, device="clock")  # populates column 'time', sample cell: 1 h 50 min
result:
12 h 41 min
